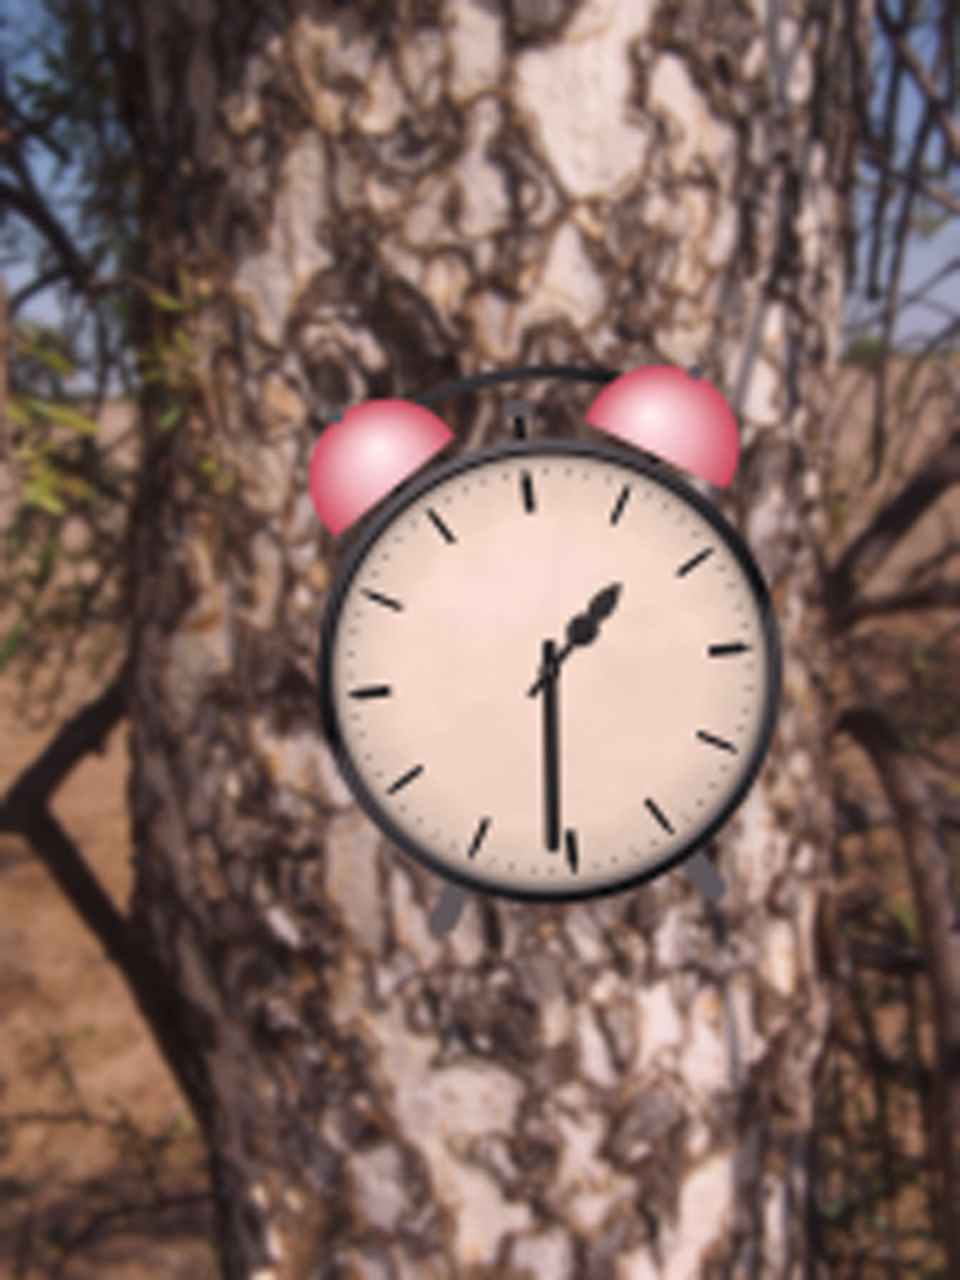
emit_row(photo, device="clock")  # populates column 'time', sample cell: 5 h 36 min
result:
1 h 31 min
